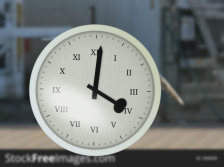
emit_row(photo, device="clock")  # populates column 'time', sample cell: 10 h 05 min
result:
4 h 01 min
